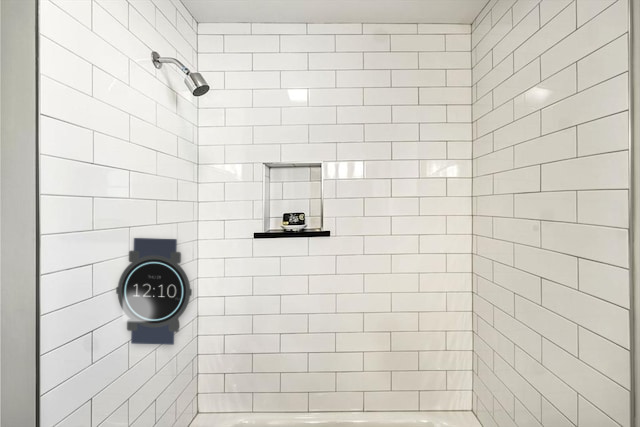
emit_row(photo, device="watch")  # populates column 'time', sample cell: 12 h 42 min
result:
12 h 10 min
